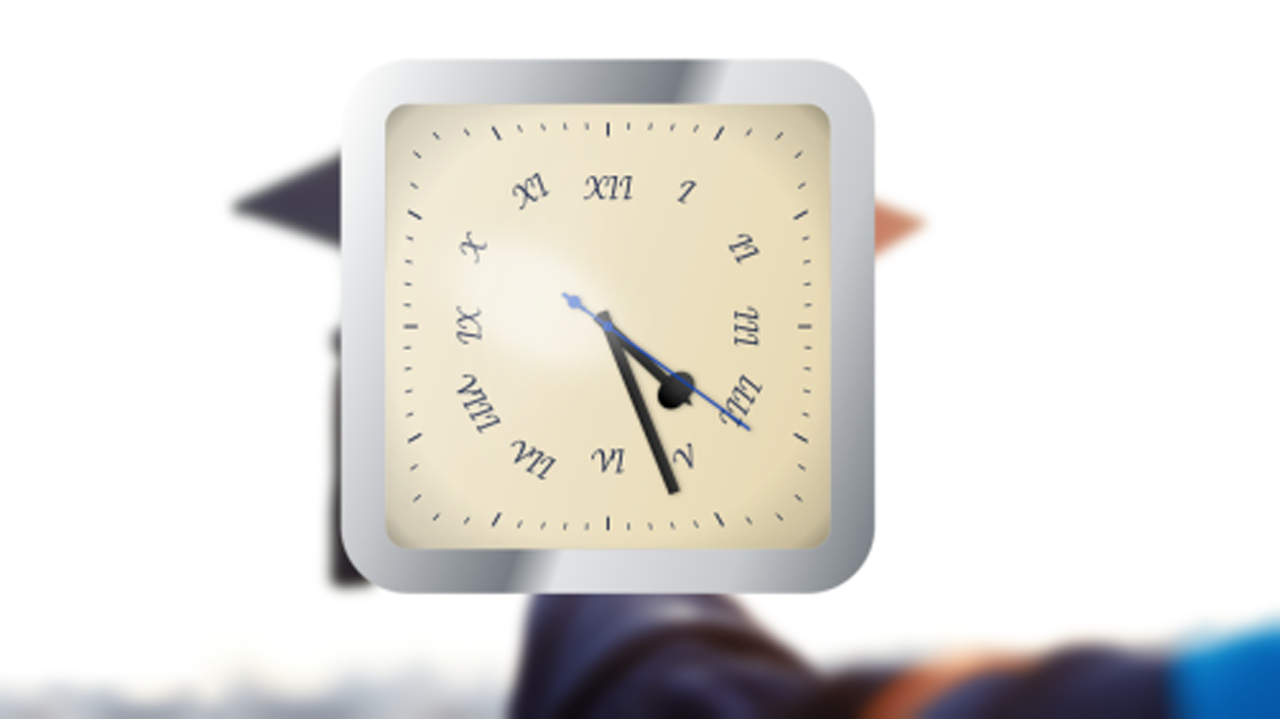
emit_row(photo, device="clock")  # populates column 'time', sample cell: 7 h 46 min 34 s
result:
4 h 26 min 21 s
